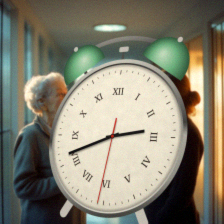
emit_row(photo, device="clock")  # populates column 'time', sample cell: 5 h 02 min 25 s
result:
2 h 41 min 31 s
